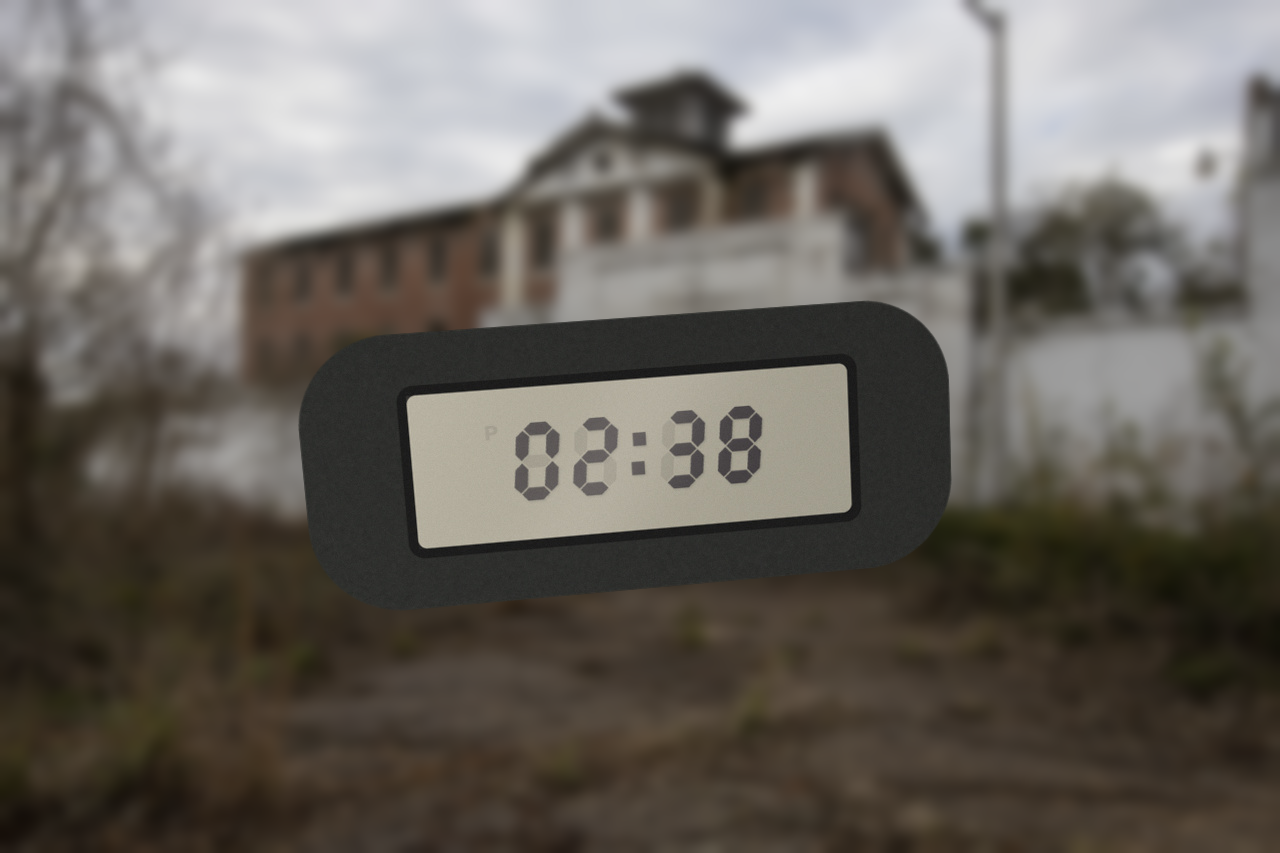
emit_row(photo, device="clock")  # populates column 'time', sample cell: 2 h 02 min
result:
2 h 38 min
